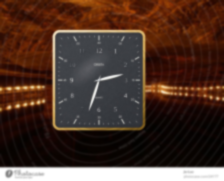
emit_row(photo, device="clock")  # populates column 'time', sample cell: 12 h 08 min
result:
2 h 33 min
